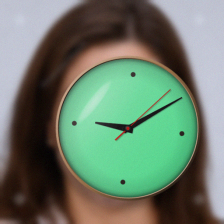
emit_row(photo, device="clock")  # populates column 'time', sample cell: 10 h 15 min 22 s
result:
9 h 09 min 07 s
